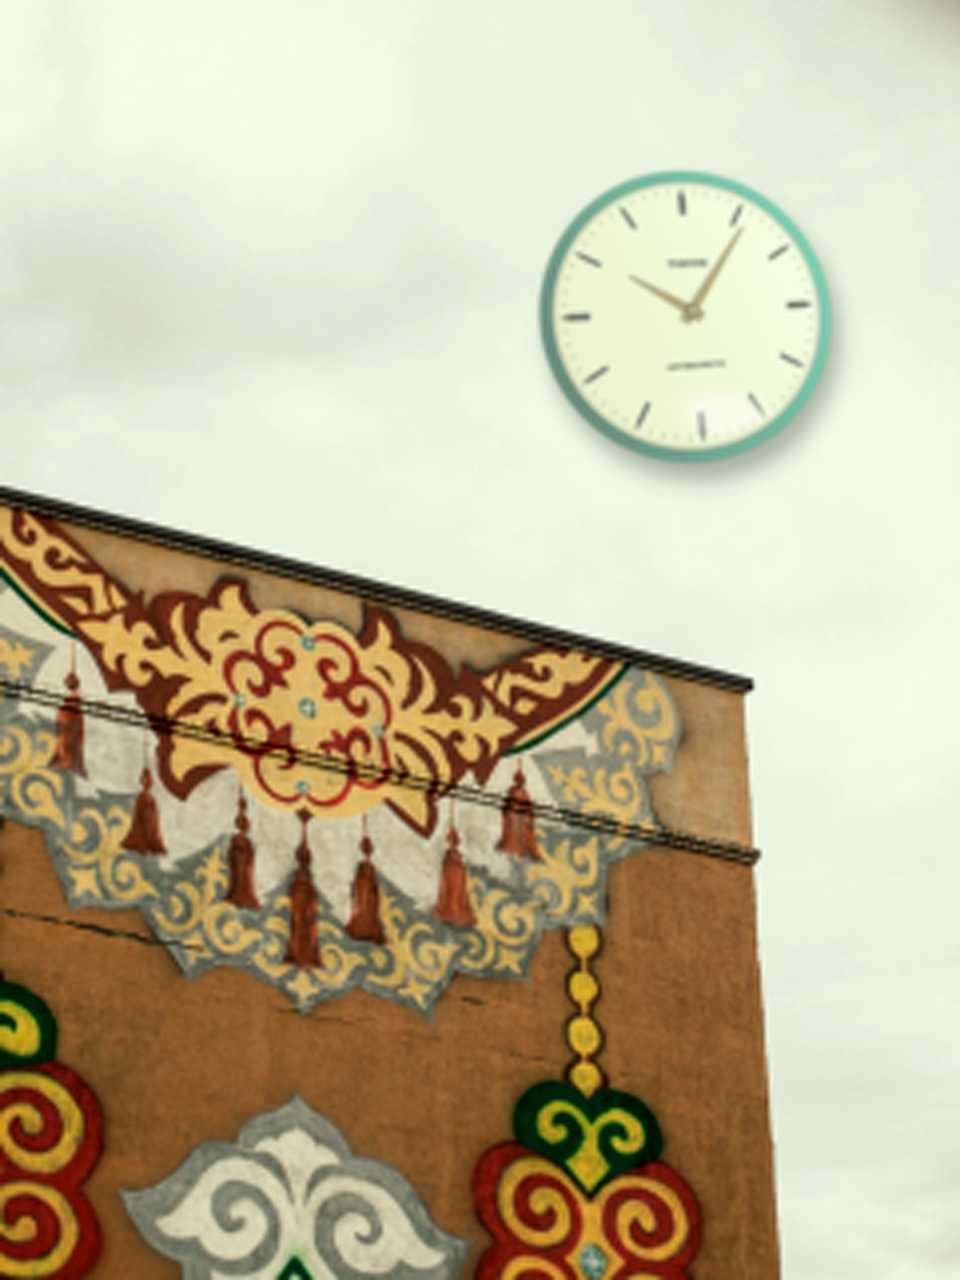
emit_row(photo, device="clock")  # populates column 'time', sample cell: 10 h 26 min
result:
10 h 06 min
